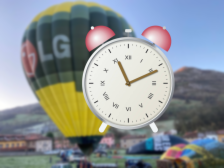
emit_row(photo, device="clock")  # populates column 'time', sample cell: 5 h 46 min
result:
11 h 11 min
